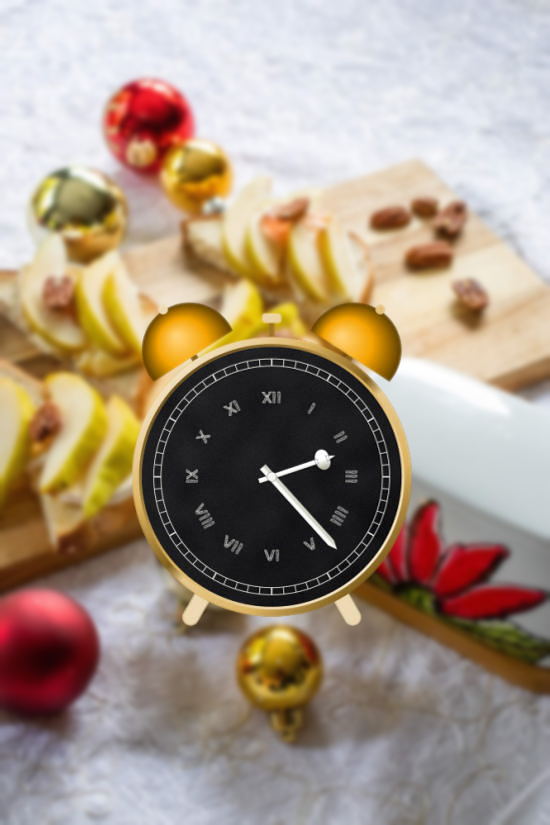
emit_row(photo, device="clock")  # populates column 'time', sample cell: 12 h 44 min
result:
2 h 23 min
